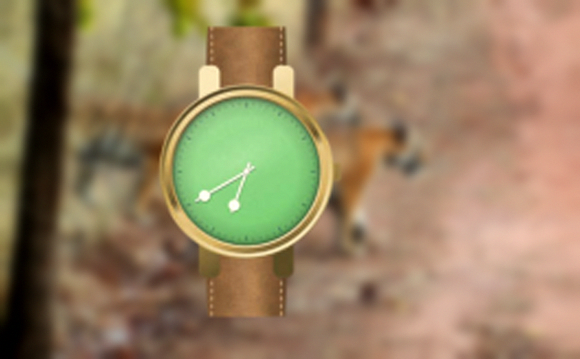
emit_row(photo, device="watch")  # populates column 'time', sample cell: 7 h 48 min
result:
6 h 40 min
